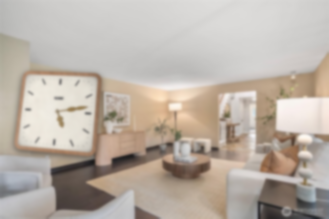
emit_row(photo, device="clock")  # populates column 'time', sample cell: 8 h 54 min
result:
5 h 13 min
